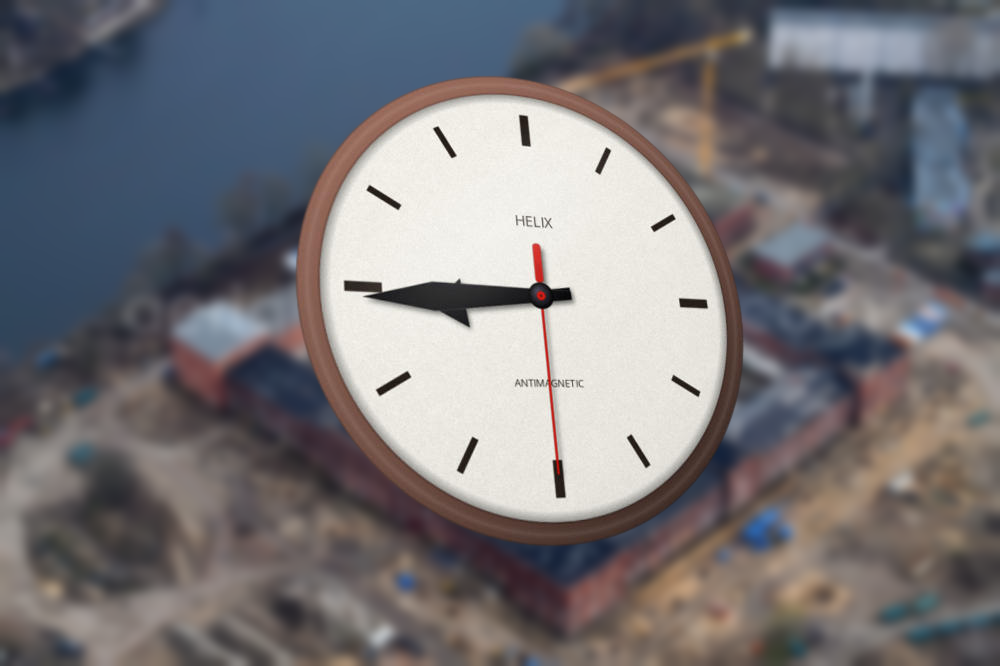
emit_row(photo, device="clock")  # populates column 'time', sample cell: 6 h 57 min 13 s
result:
8 h 44 min 30 s
